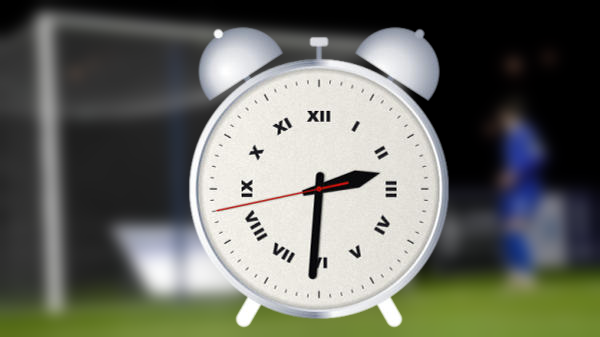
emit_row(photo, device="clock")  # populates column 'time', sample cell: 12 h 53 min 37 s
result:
2 h 30 min 43 s
